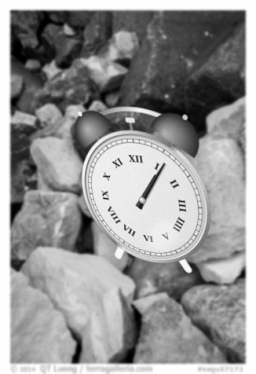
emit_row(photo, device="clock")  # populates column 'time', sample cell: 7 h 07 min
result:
1 h 06 min
